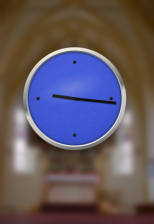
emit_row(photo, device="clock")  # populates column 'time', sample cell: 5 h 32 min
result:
9 h 16 min
